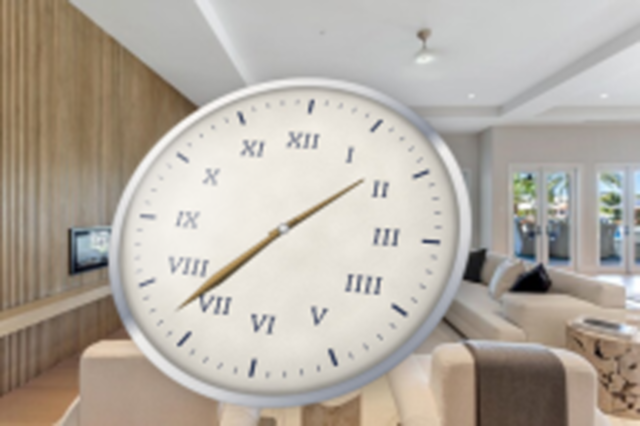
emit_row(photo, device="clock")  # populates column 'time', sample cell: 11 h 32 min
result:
1 h 37 min
